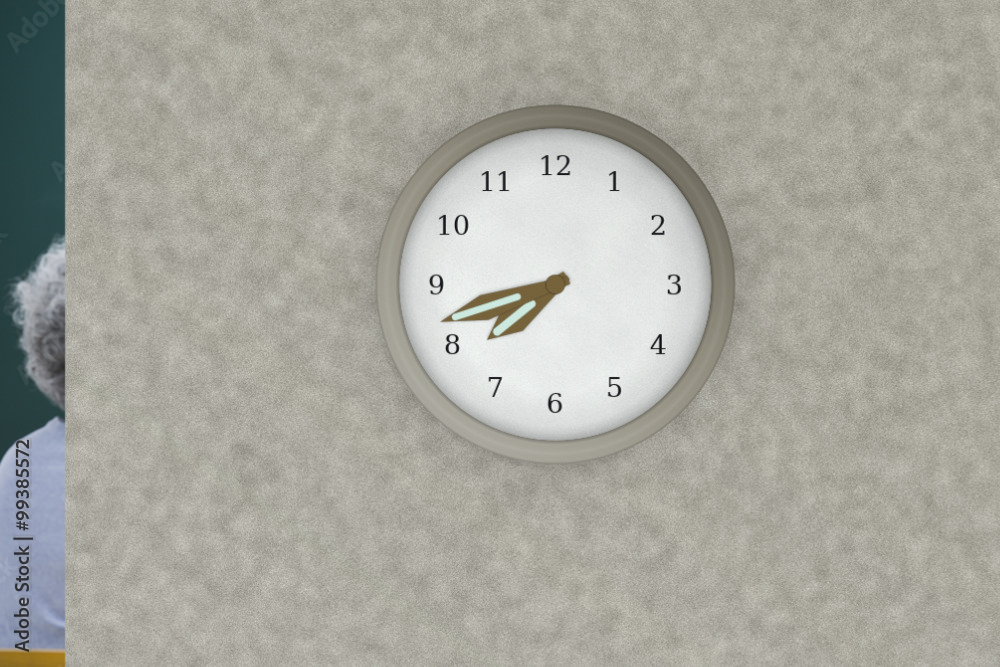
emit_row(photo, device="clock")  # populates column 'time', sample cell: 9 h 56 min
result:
7 h 42 min
